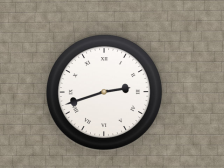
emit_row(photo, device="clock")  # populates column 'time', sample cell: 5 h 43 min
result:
2 h 42 min
